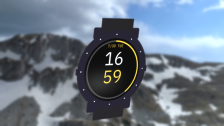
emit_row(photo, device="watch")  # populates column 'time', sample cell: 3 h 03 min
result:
16 h 59 min
